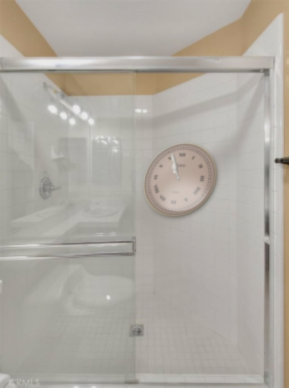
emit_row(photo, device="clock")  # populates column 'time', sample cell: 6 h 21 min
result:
10 h 56 min
